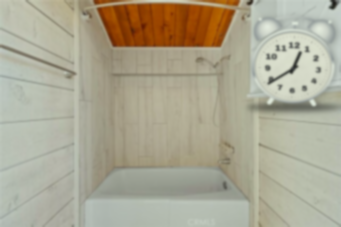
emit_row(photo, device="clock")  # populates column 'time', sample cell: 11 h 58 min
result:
12 h 39 min
